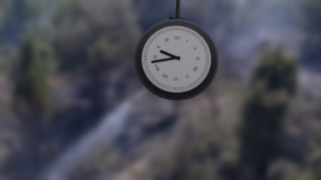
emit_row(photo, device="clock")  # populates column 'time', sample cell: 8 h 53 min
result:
9 h 43 min
